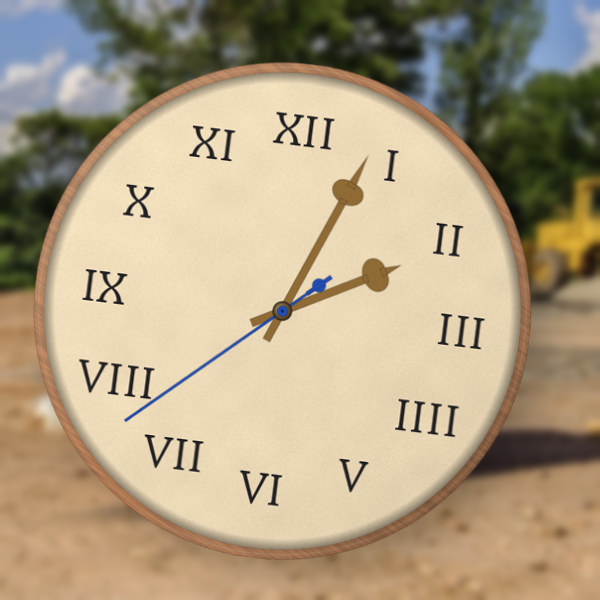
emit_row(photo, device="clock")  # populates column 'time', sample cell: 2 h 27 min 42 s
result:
2 h 03 min 38 s
